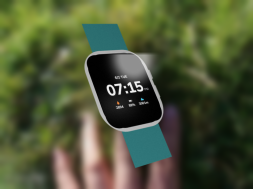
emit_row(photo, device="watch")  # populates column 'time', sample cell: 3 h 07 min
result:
7 h 15 min
